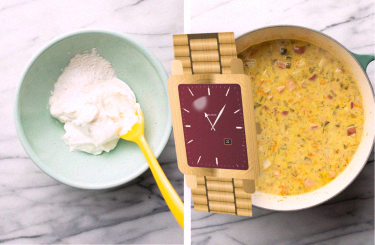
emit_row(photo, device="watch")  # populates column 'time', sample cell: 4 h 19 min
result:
11 h 06 min
